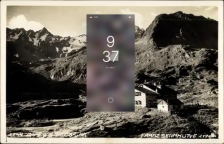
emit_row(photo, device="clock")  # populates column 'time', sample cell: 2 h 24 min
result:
9 h 37 min
